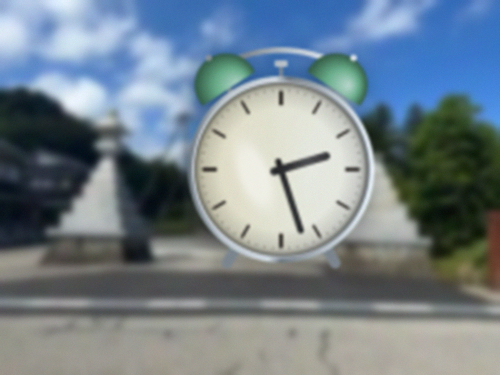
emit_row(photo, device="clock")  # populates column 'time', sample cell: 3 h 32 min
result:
2 h 27 min
